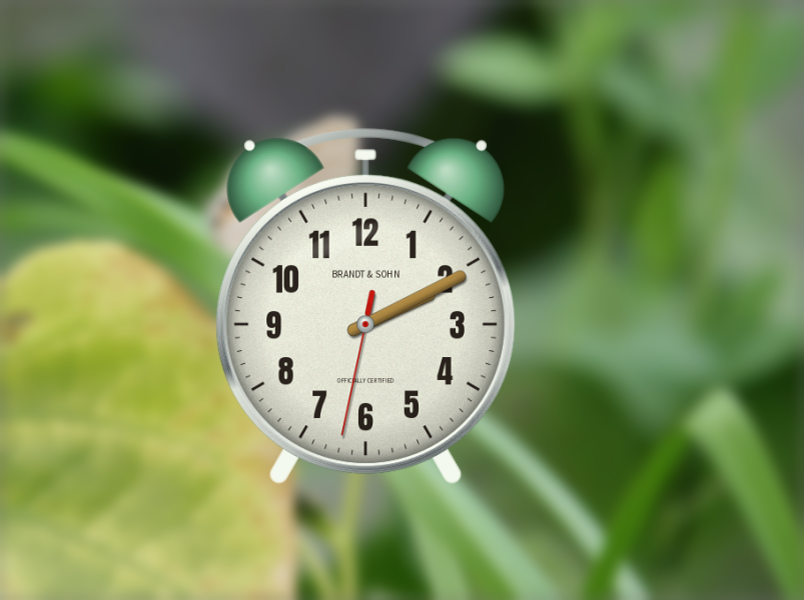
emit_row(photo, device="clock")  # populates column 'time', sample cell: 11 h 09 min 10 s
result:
2 h 10 min 32 s
